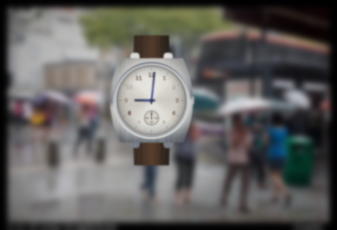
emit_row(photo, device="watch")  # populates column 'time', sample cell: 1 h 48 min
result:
9 h 01 min
